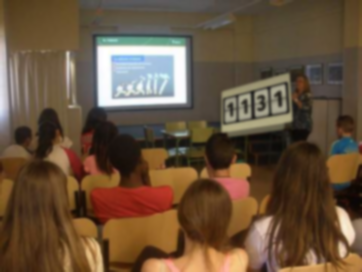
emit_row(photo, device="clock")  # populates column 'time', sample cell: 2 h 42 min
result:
11 h 31 min
